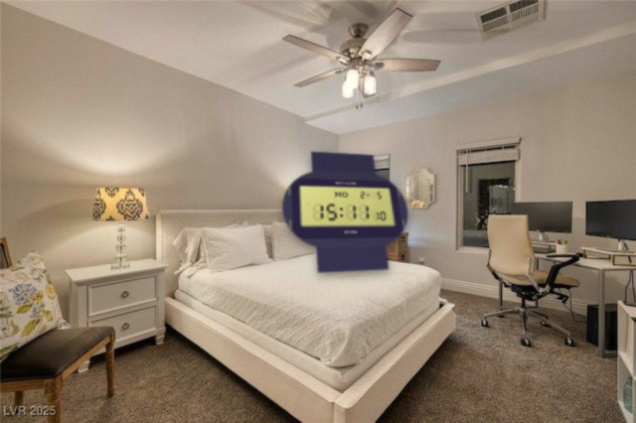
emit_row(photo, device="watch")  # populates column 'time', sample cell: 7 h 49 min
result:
15 h 11 min
